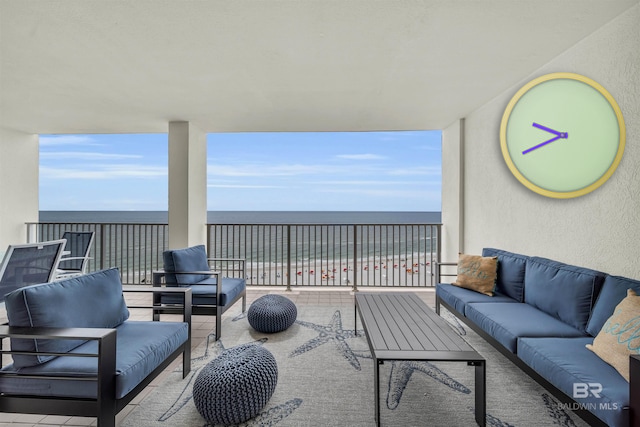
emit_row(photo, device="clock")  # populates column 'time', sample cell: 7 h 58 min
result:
9 h 41 min
